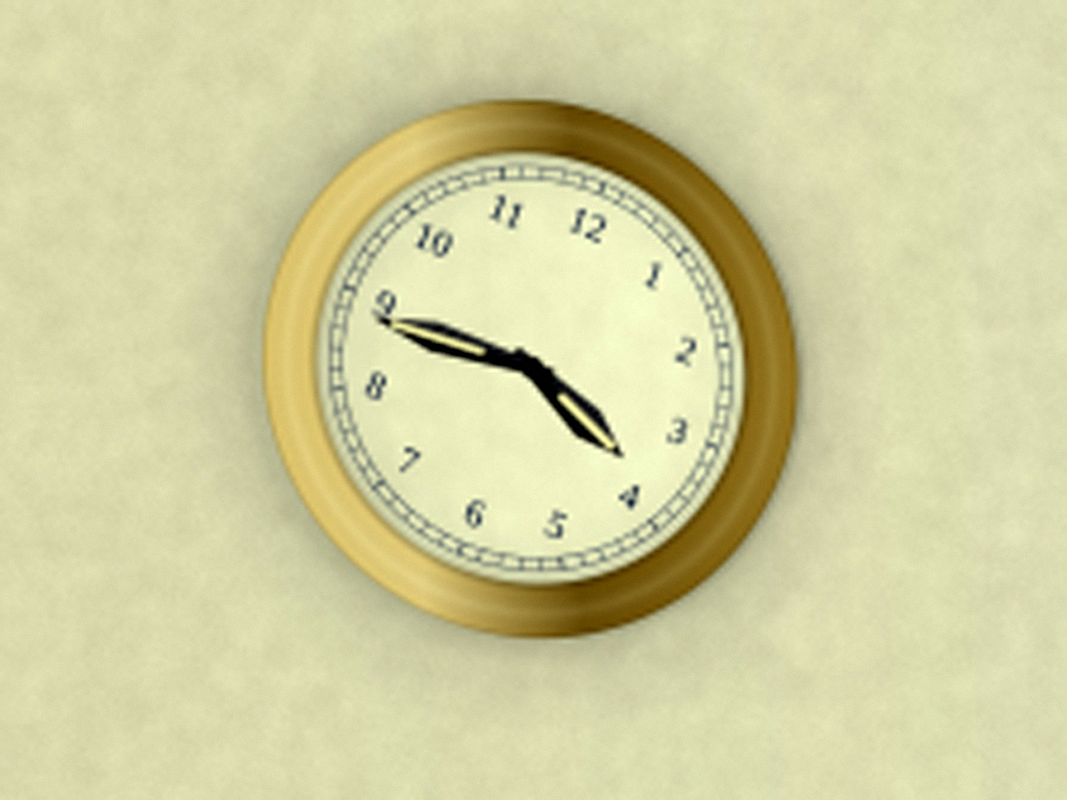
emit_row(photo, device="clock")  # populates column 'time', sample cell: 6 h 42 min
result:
3 h 44 min
